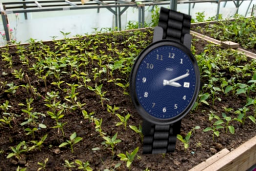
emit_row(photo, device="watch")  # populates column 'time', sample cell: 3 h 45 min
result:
3 h 11 min
